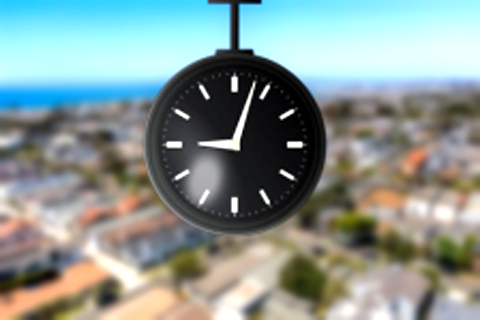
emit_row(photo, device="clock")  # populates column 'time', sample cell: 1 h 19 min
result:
9 h 03 min
